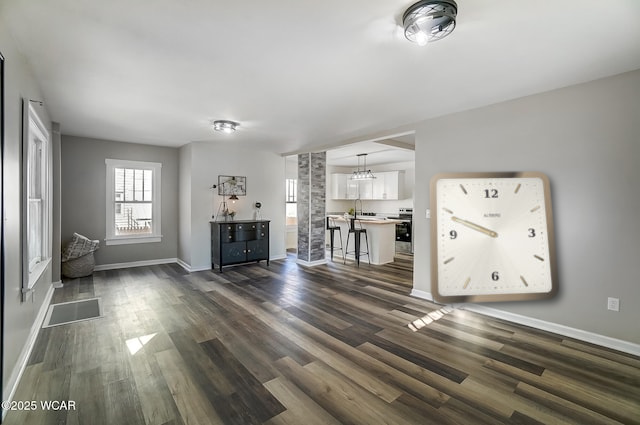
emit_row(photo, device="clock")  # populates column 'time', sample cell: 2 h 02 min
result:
9 h 49 min
